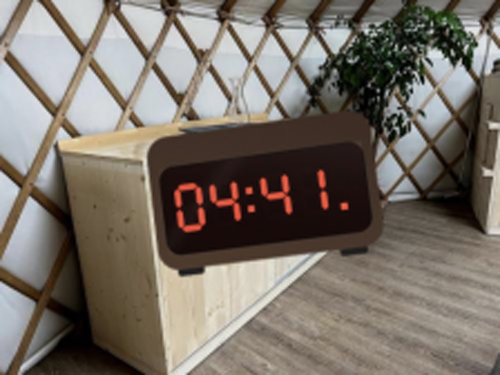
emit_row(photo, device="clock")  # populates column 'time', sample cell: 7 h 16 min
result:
4 h 41 min
